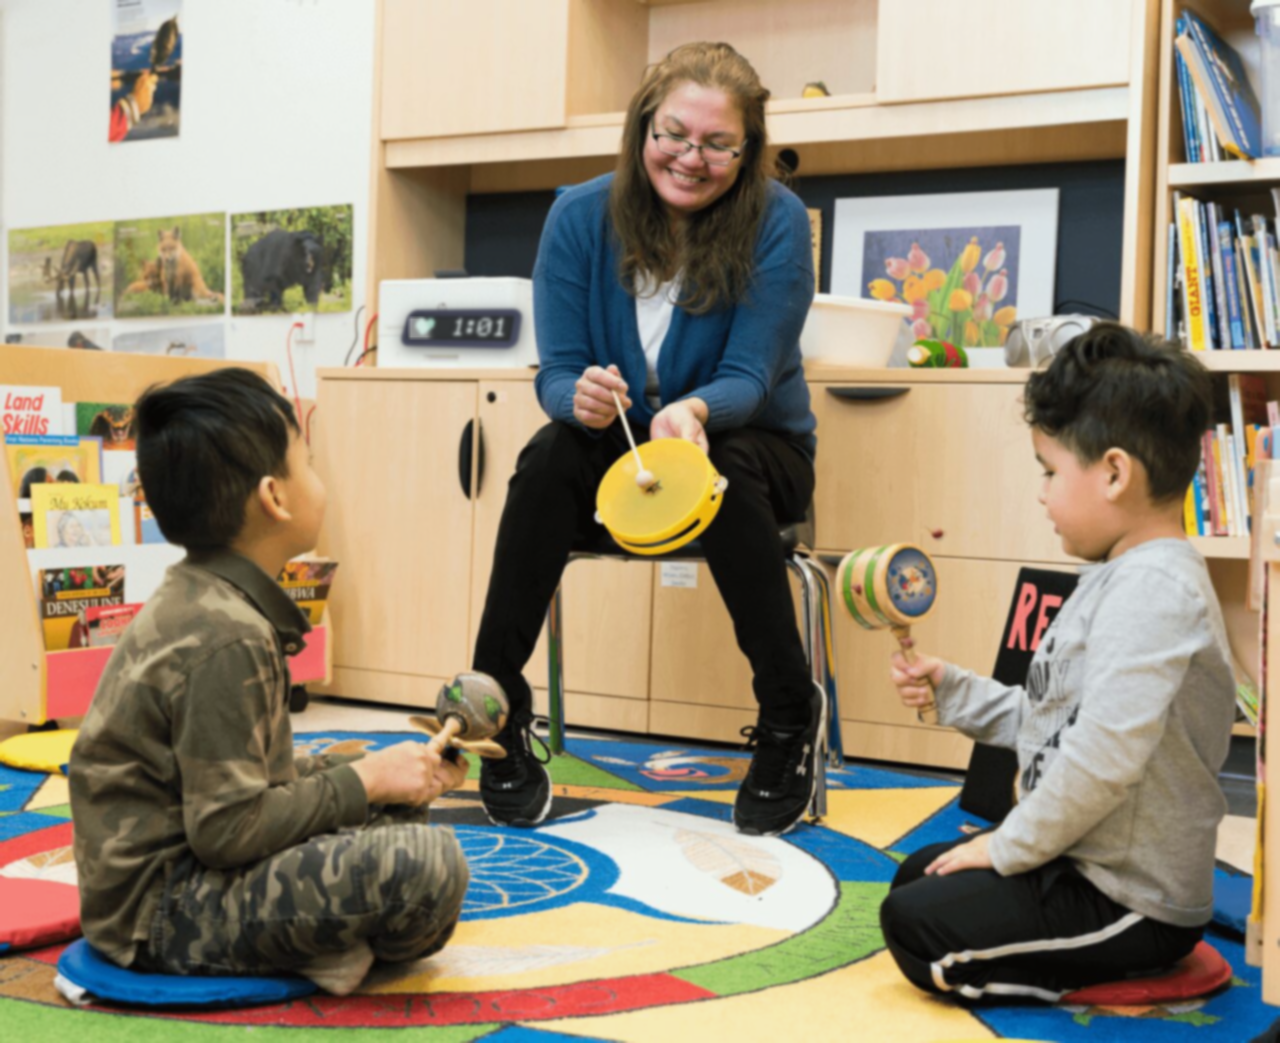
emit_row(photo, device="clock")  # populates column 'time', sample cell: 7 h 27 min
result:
1 h 01 min
